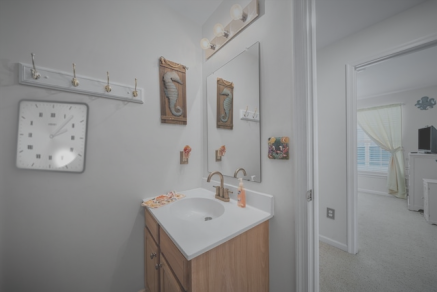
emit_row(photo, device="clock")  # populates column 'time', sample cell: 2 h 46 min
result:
2 h 07 min
